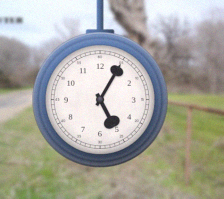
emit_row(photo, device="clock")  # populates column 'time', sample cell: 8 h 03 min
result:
5 h 05 min
